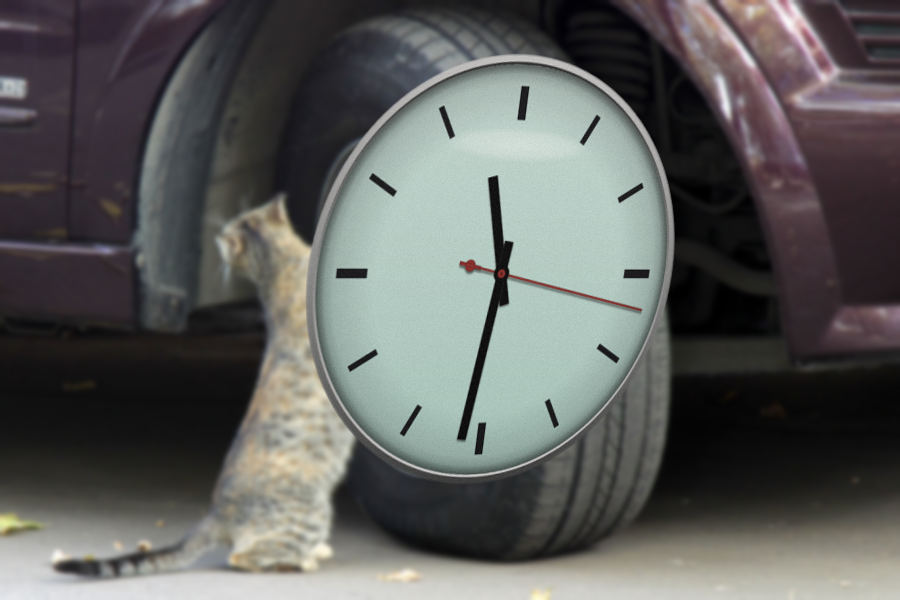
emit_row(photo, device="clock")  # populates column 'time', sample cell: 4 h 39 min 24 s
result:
11 h 31 min 17 s
